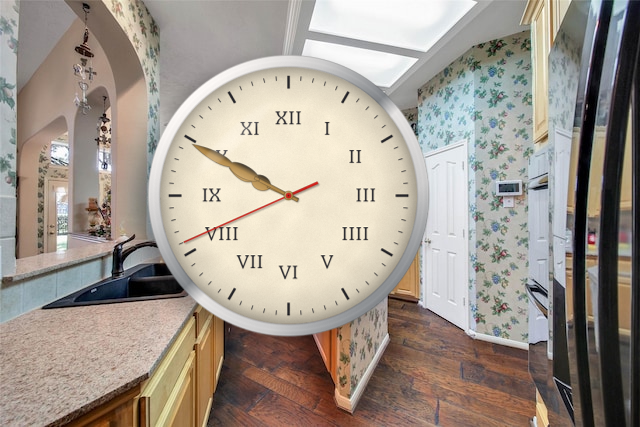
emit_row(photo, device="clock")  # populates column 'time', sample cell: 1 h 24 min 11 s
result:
9 h 49 min 41 s
